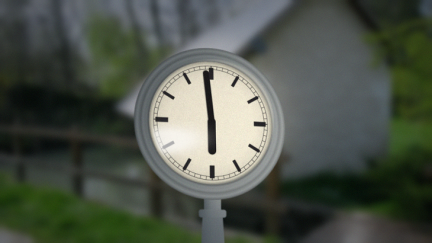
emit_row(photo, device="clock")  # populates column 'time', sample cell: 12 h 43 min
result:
5 h 59 min
